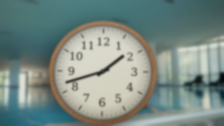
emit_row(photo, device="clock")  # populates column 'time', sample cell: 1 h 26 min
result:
1 h 42 min
